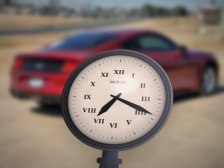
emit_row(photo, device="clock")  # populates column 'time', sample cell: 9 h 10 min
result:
7 h 19 min
